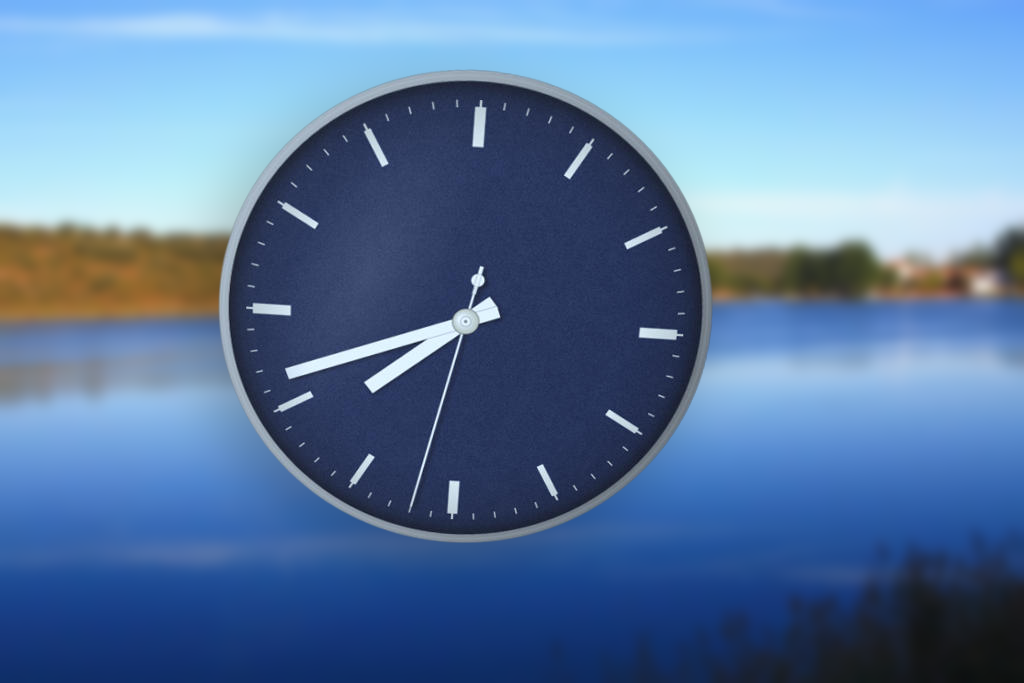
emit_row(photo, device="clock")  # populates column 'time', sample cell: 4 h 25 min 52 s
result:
7 h 41 min 32 s
